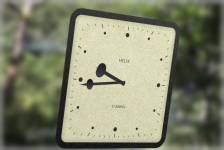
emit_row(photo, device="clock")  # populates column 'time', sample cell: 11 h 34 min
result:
9 h 44 min
